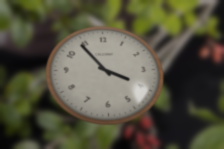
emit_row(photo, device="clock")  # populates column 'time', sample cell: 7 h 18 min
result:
3 h 54 min
